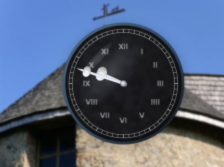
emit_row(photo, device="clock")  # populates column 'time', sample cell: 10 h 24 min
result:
9 h 48 min
